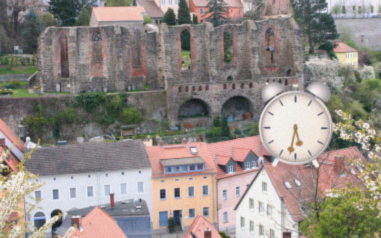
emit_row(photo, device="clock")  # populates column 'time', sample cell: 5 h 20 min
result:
5 h 32 min
